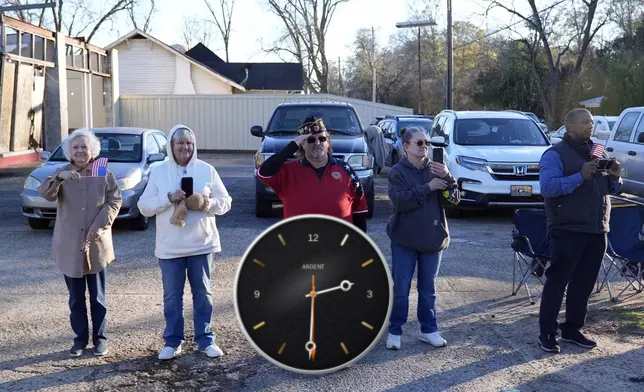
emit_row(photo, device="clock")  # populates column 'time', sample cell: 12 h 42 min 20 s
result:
2 h 30 min 30 s
